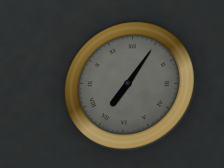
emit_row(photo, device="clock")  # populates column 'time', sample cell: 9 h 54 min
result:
7 h 05 min
